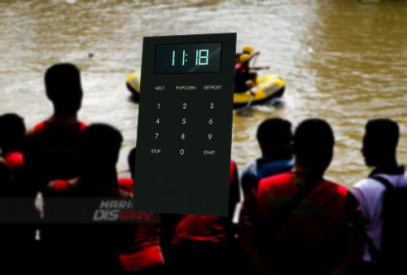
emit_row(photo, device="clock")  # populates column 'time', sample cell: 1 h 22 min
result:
11 h 18 min
